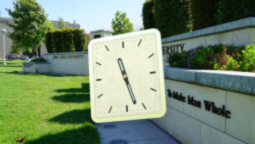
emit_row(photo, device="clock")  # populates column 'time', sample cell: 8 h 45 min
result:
11 h 27 min
